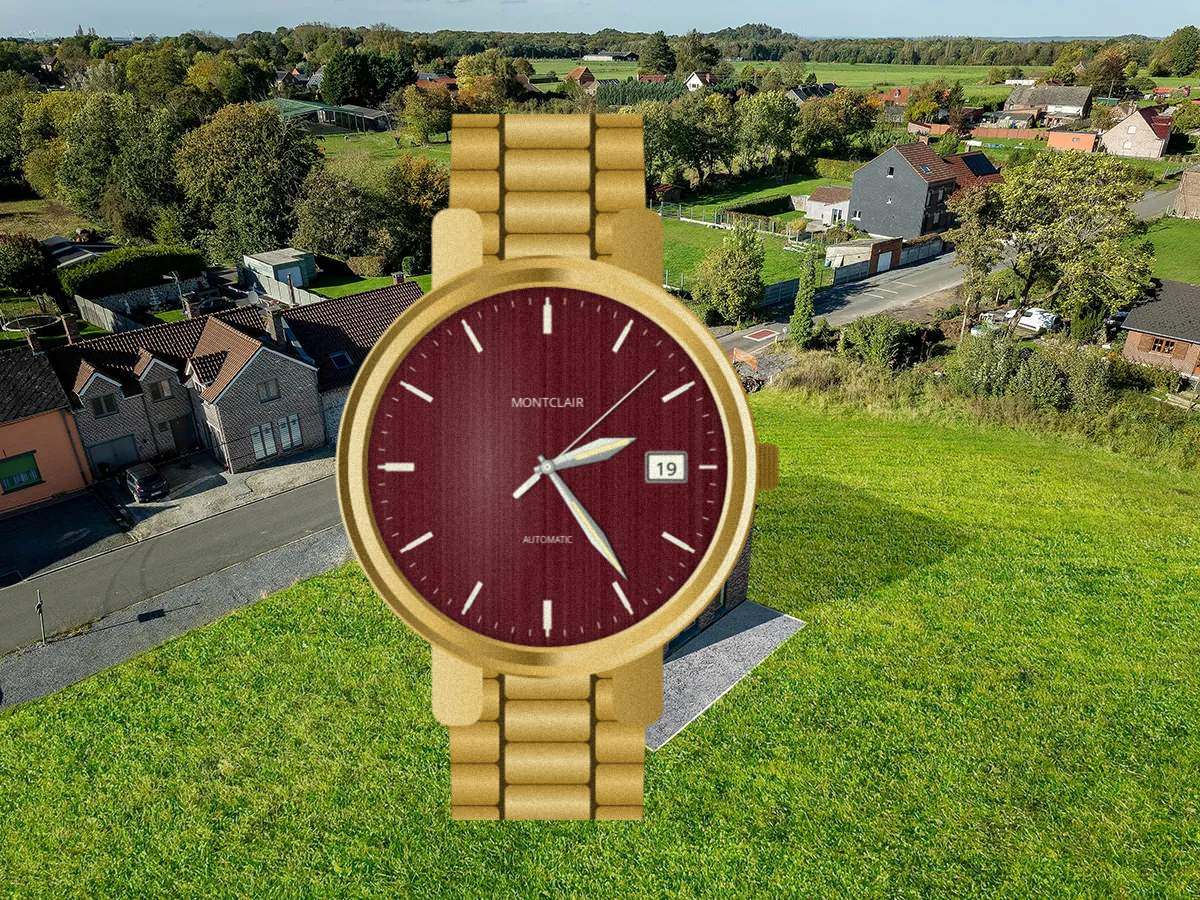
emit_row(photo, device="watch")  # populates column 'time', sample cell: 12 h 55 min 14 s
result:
2 h 24 min 08 s
